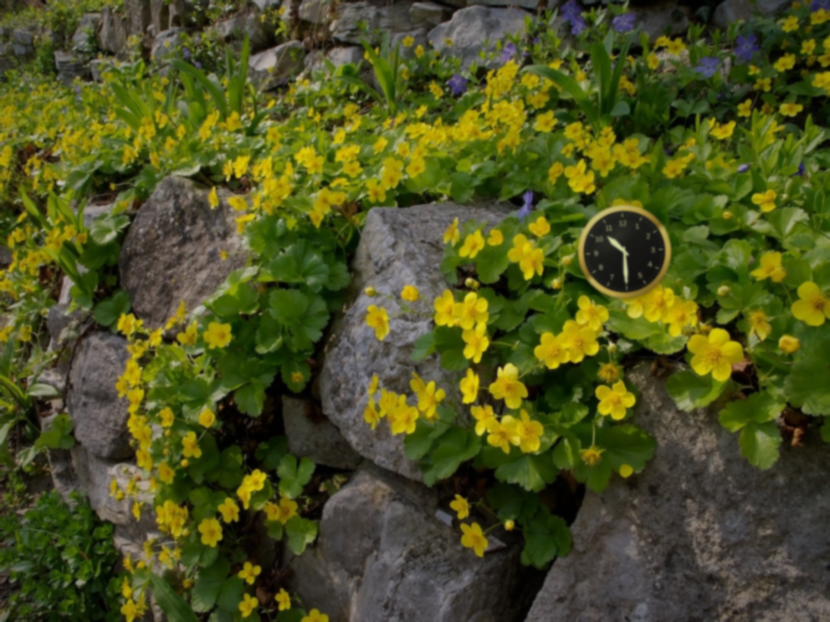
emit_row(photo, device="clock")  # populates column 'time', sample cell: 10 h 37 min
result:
10 h 30 min
